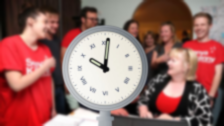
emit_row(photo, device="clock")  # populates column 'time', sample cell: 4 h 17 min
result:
10 h 01 min
